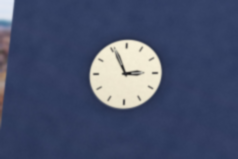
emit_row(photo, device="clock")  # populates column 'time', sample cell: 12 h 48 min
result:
2 h 56 min
